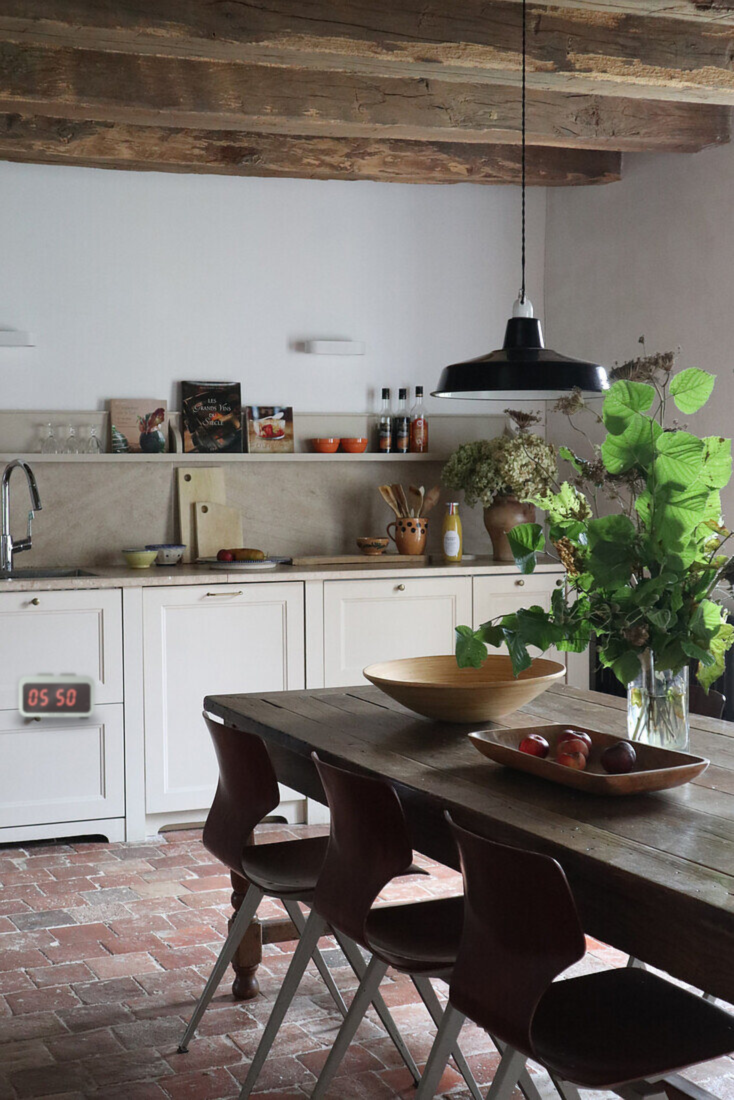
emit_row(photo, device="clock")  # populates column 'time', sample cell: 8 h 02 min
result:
5 h 50 min
